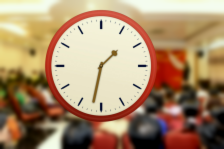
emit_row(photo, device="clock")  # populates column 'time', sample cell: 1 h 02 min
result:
1 h 32 min
